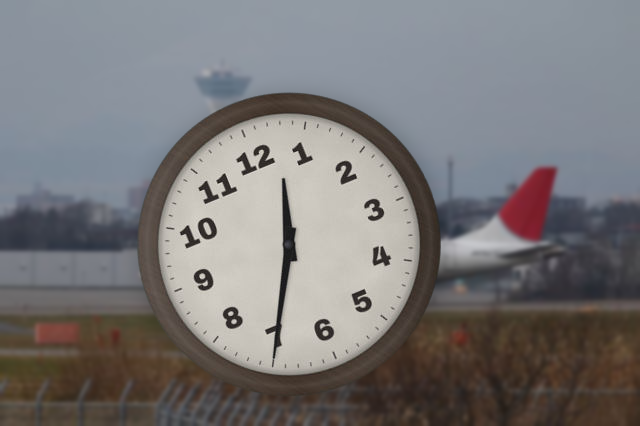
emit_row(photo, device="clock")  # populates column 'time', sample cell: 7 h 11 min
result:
12 h 35 min
